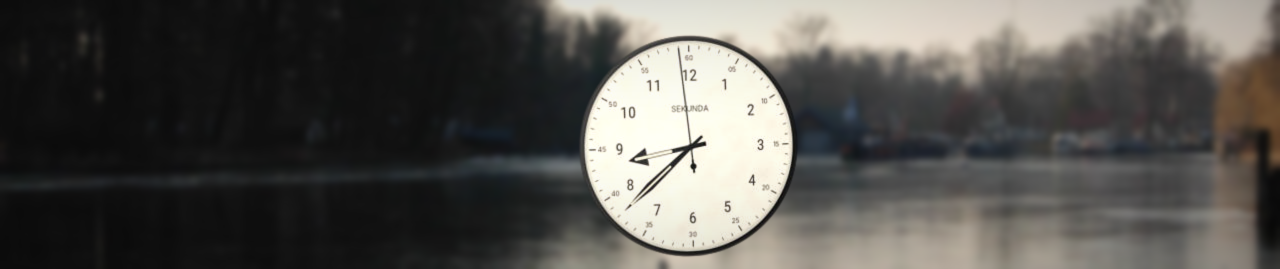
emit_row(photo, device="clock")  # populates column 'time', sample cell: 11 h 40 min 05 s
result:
8 h 37 min 59 s
